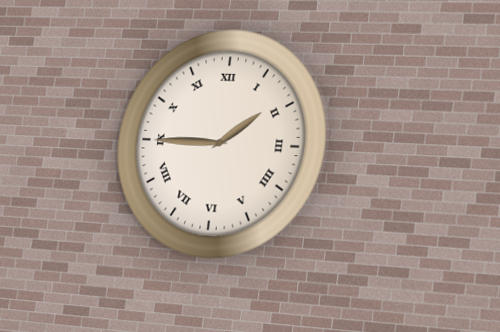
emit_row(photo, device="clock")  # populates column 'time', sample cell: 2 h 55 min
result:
1 h 45 min
